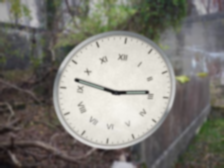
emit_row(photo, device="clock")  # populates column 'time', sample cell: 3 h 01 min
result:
2 h 47 min
